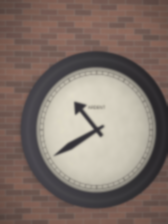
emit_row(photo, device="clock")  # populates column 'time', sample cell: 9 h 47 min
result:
10 h 40 min
